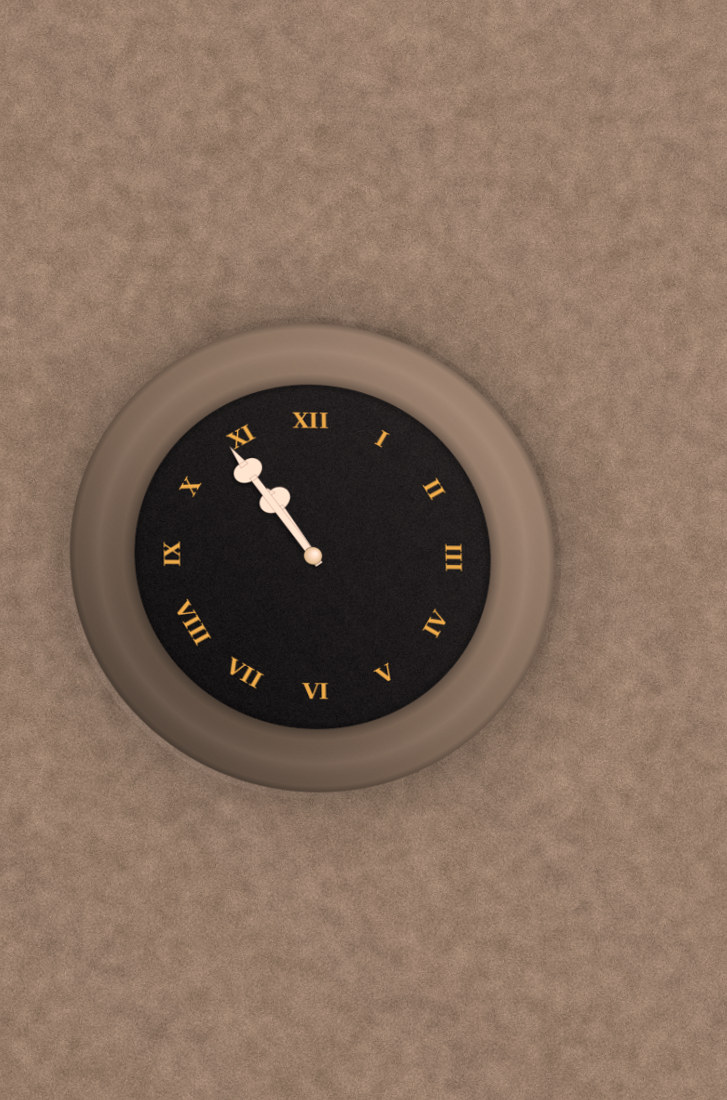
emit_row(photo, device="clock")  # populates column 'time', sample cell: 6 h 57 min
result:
10 h 54 min
